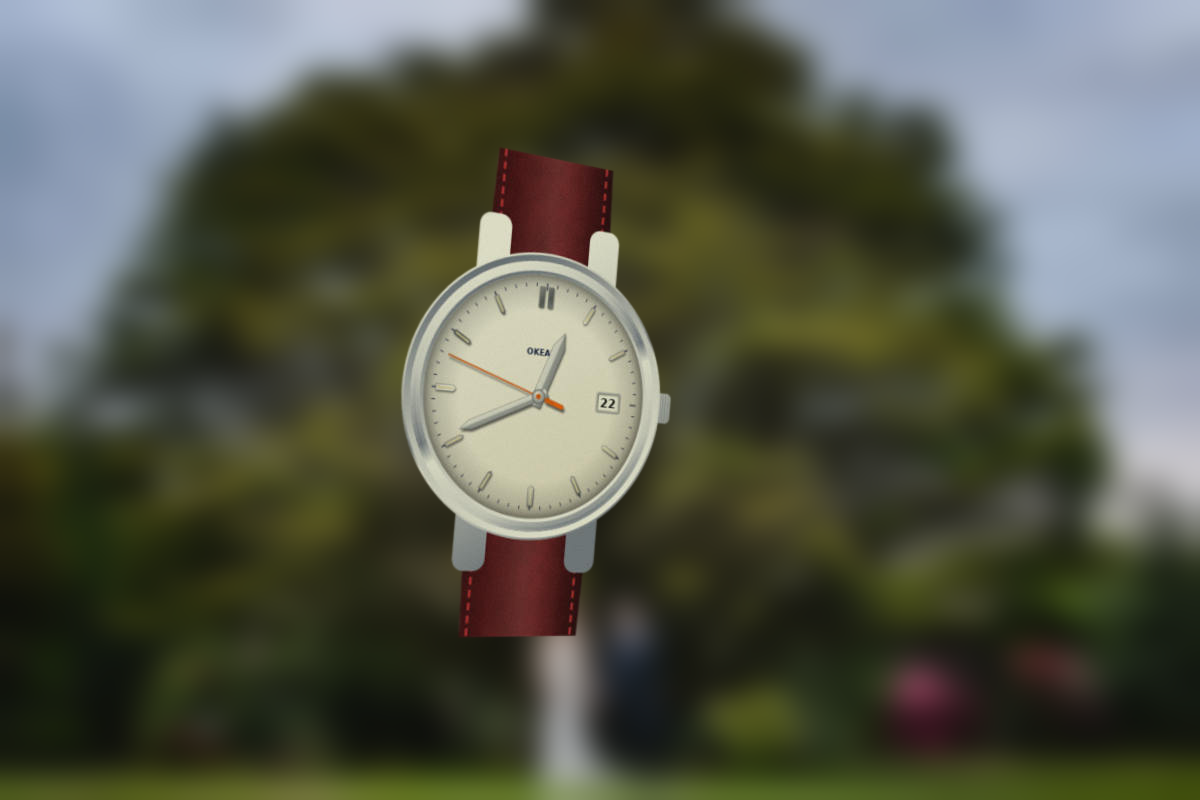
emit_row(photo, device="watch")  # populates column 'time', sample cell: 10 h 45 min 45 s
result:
12 h 40 min 48 s
